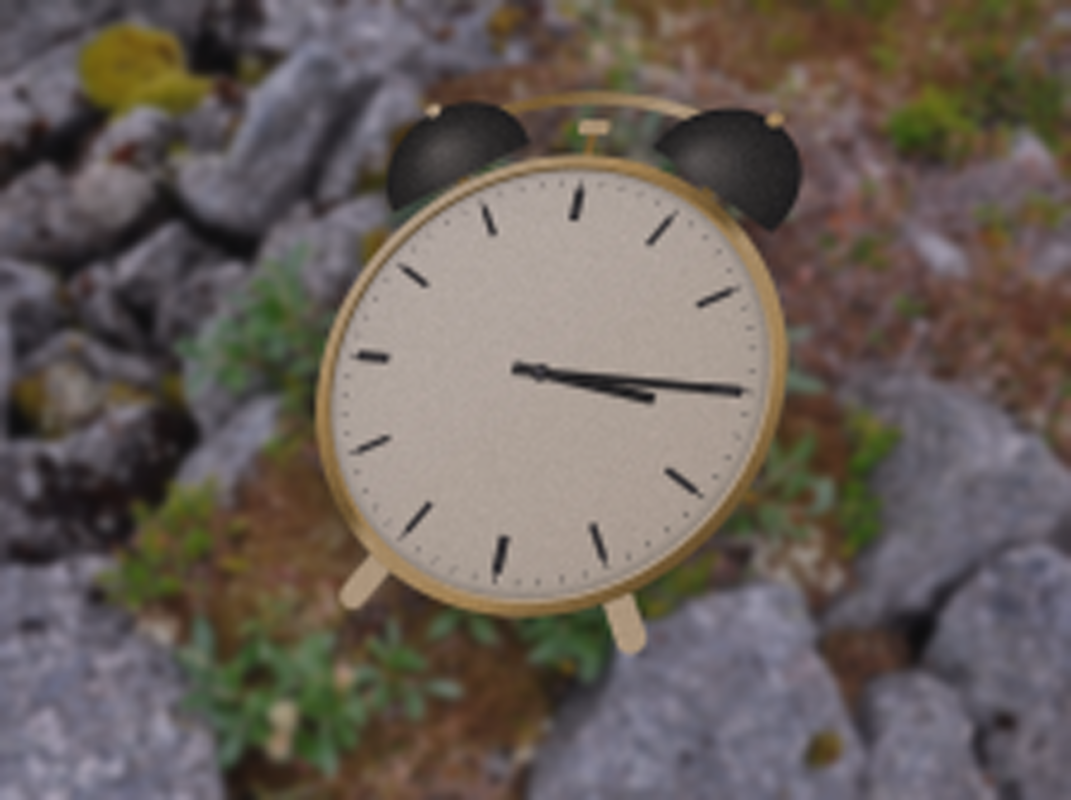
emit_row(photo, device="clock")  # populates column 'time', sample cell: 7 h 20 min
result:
3 h 15 min
